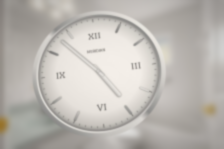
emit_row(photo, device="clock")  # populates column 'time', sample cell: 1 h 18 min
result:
4 h 53 min
